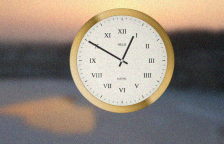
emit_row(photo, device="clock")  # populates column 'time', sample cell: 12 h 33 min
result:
12 h 50 min
